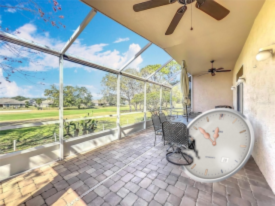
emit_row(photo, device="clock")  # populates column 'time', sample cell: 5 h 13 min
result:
11 h 51 min
